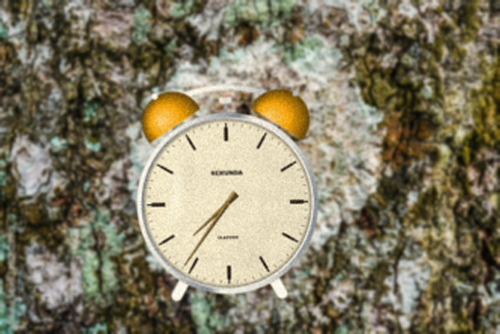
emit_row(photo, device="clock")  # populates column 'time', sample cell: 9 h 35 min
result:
7 h 36 min
